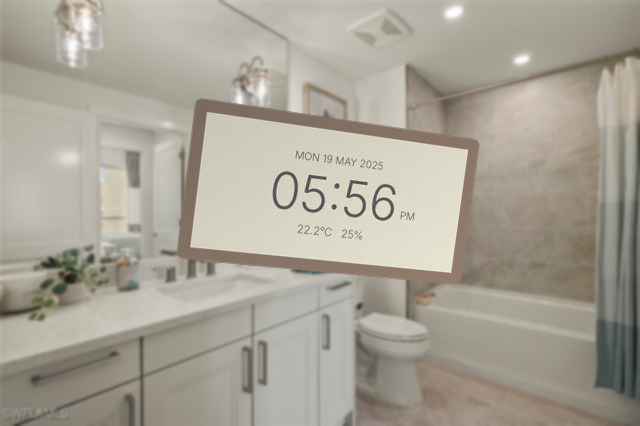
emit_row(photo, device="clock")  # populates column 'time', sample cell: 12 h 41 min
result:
5 h 56 min
